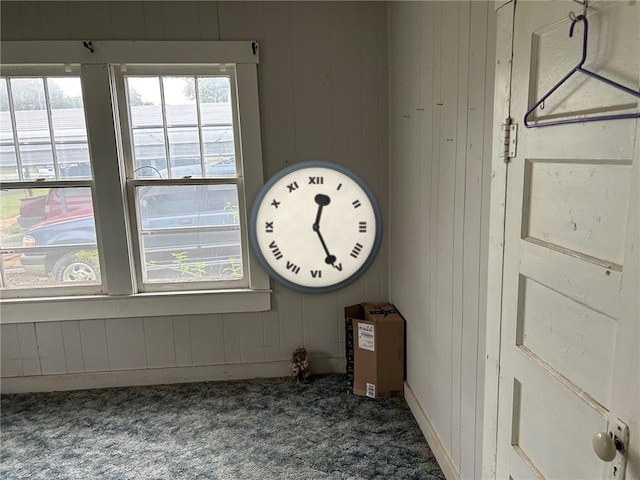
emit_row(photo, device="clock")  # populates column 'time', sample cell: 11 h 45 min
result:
12 h 26 min
